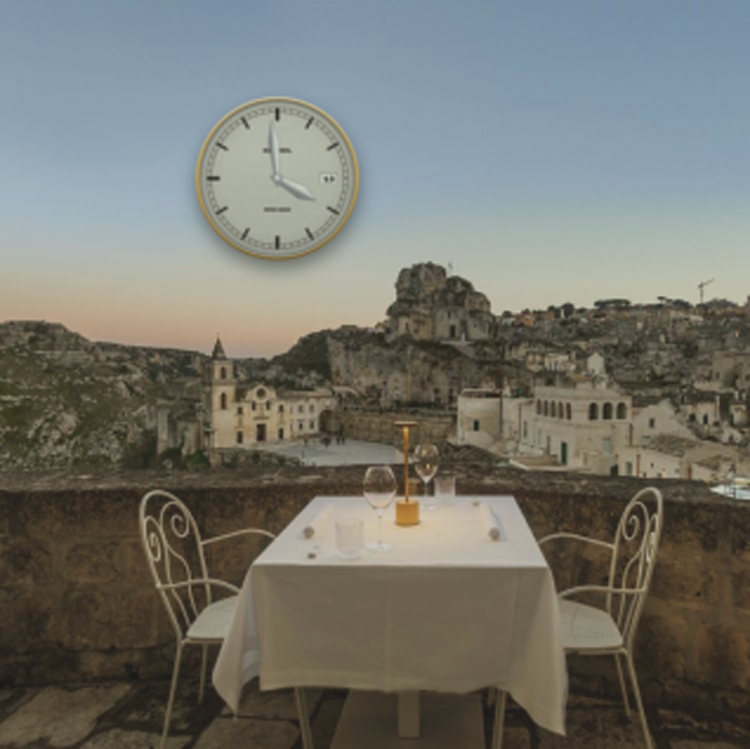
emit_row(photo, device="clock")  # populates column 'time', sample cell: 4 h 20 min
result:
3 h 59 min
